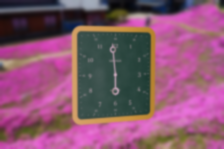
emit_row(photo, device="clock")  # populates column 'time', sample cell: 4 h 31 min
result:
5 h 59 min
